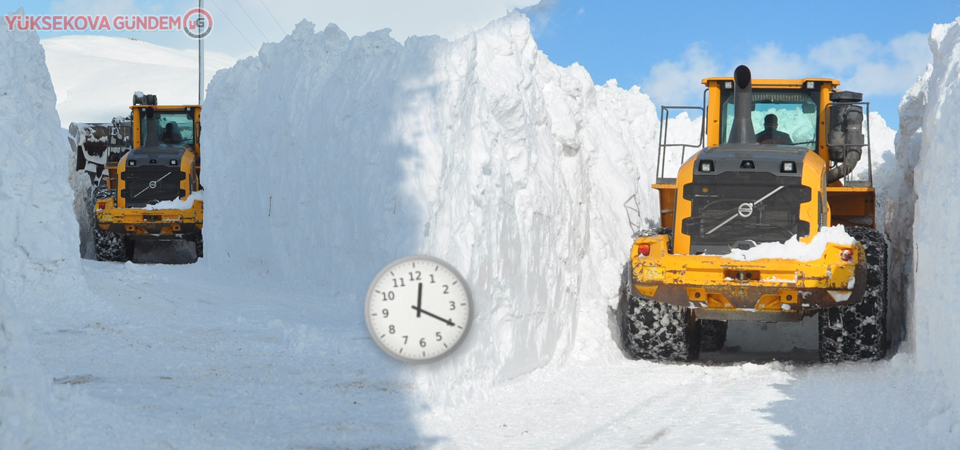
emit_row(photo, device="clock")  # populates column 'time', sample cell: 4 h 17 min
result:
12 h 20 min
